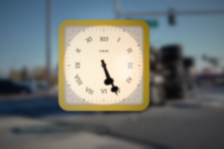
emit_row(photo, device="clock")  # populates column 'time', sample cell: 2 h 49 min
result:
5 h 26 min
